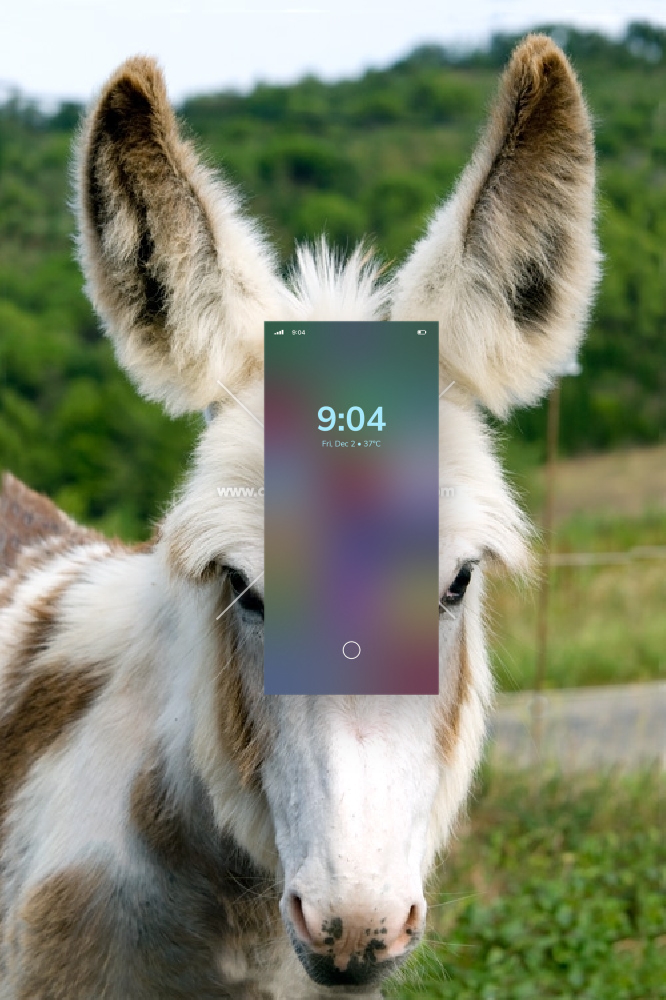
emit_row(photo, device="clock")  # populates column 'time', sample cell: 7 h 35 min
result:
9 h 04 min
